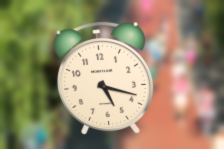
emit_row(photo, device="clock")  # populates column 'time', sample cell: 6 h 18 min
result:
5 h 18 min
